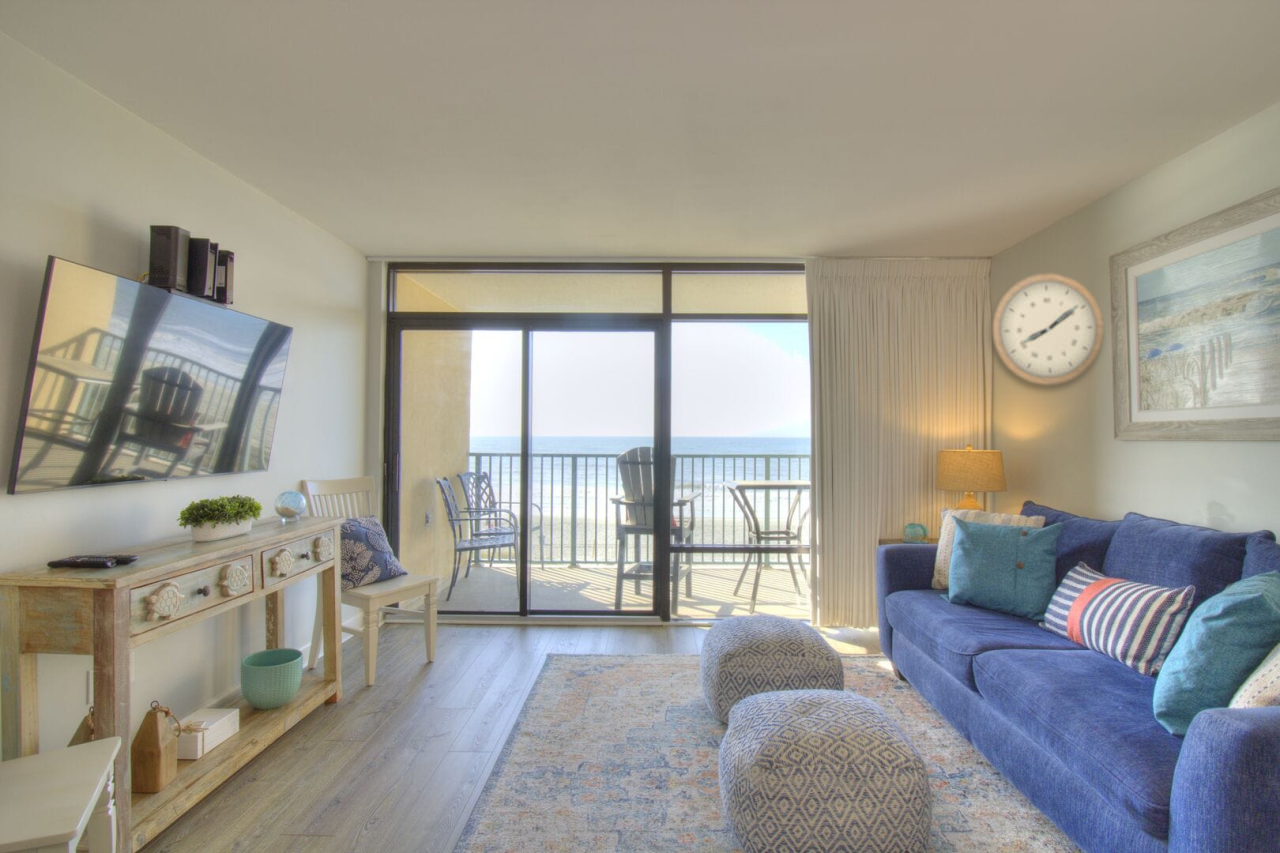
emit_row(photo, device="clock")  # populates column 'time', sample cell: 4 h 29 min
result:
8 h 09 min
